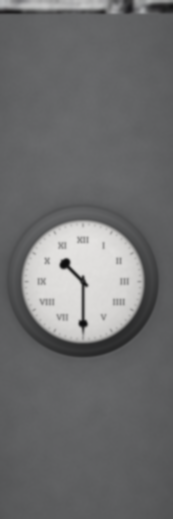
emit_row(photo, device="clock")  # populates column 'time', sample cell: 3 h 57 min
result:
10 h 30 min
